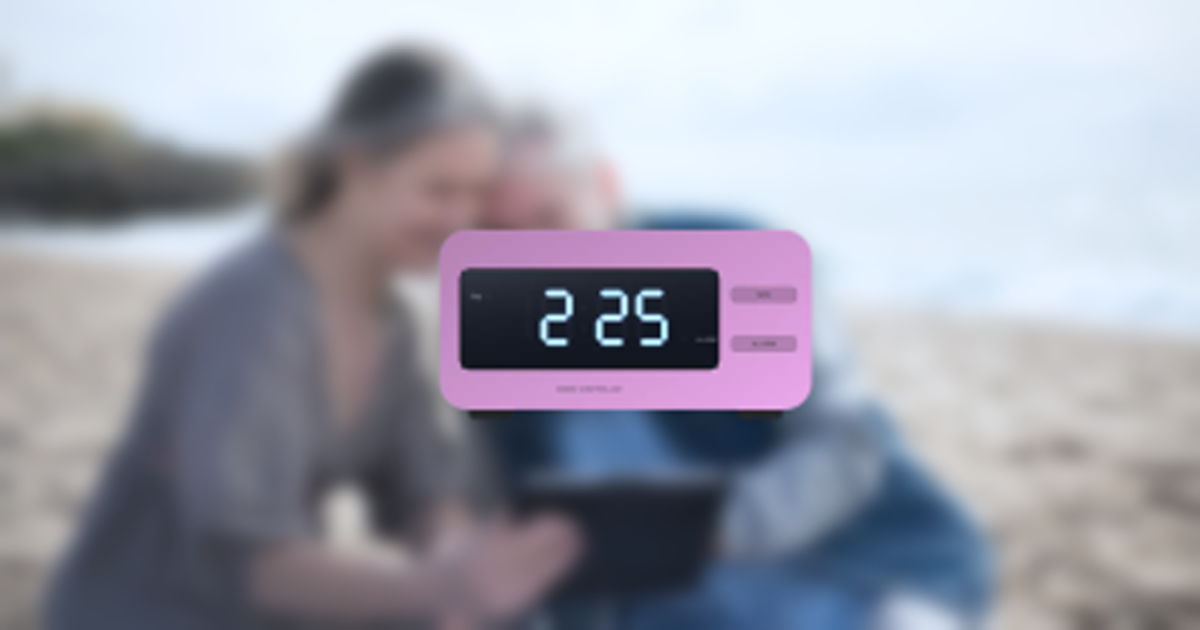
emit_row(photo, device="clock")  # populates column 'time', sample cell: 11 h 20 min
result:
2 h 25 min
